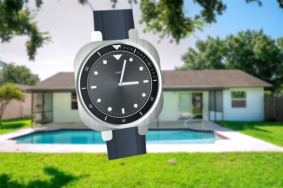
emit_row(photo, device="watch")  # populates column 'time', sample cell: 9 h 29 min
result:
3 h 03 min
